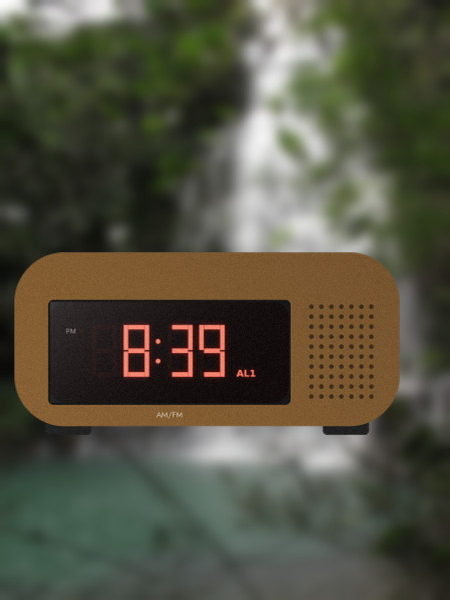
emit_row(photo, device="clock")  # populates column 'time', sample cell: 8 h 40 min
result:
8 h 39 min
